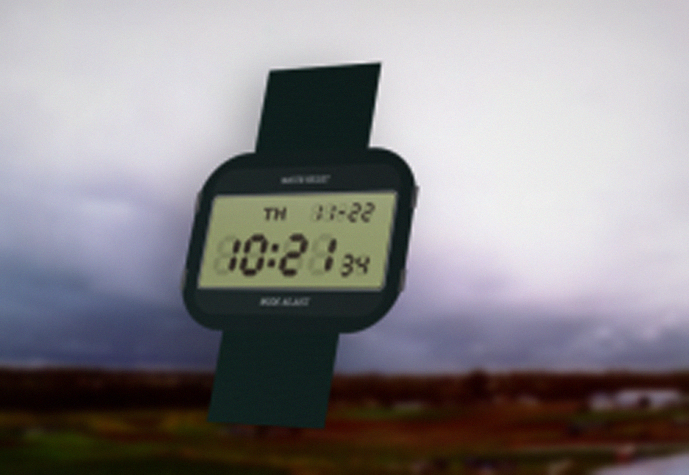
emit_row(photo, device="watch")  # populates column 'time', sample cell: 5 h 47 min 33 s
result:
10 h 21 min 34 s
